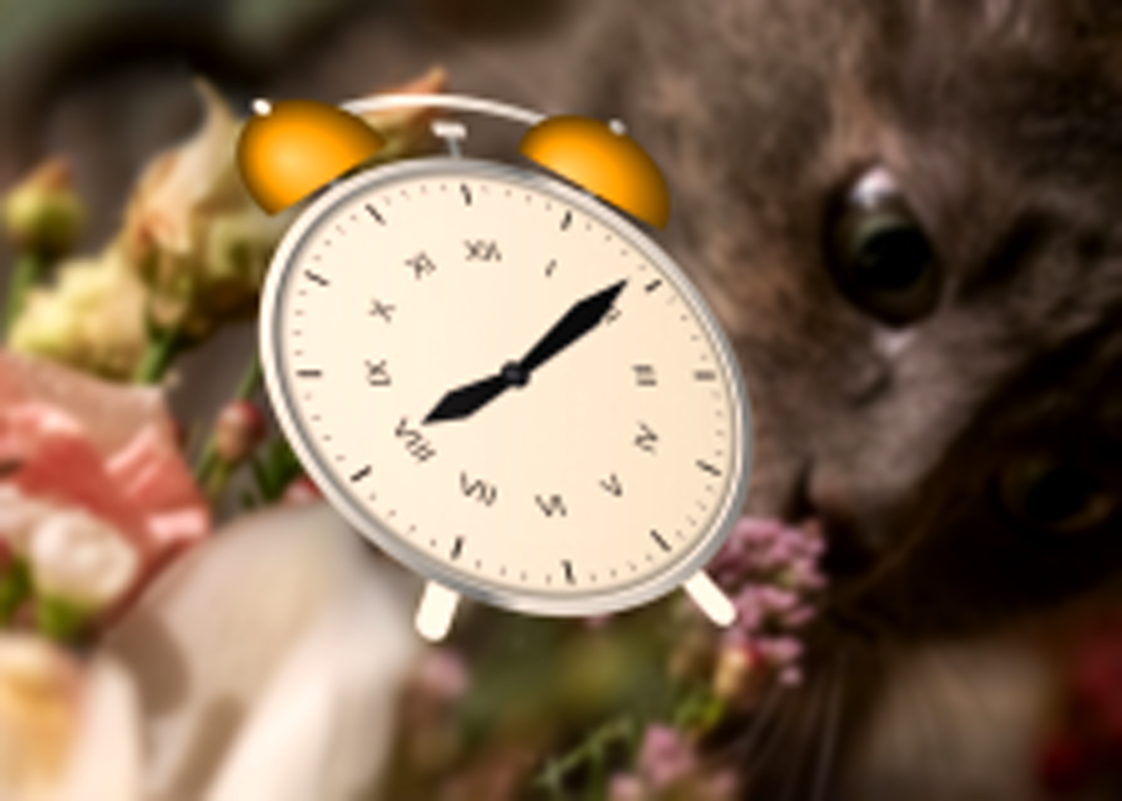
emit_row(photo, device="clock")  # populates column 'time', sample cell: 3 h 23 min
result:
8 h 09 min
